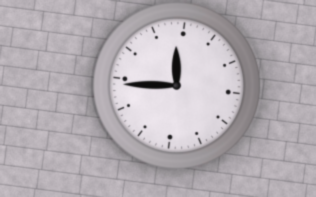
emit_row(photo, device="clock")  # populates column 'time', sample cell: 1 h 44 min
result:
11 h 44 min
